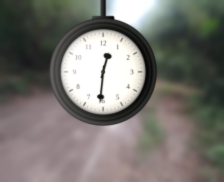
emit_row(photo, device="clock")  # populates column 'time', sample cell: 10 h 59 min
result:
12 h 31 min
